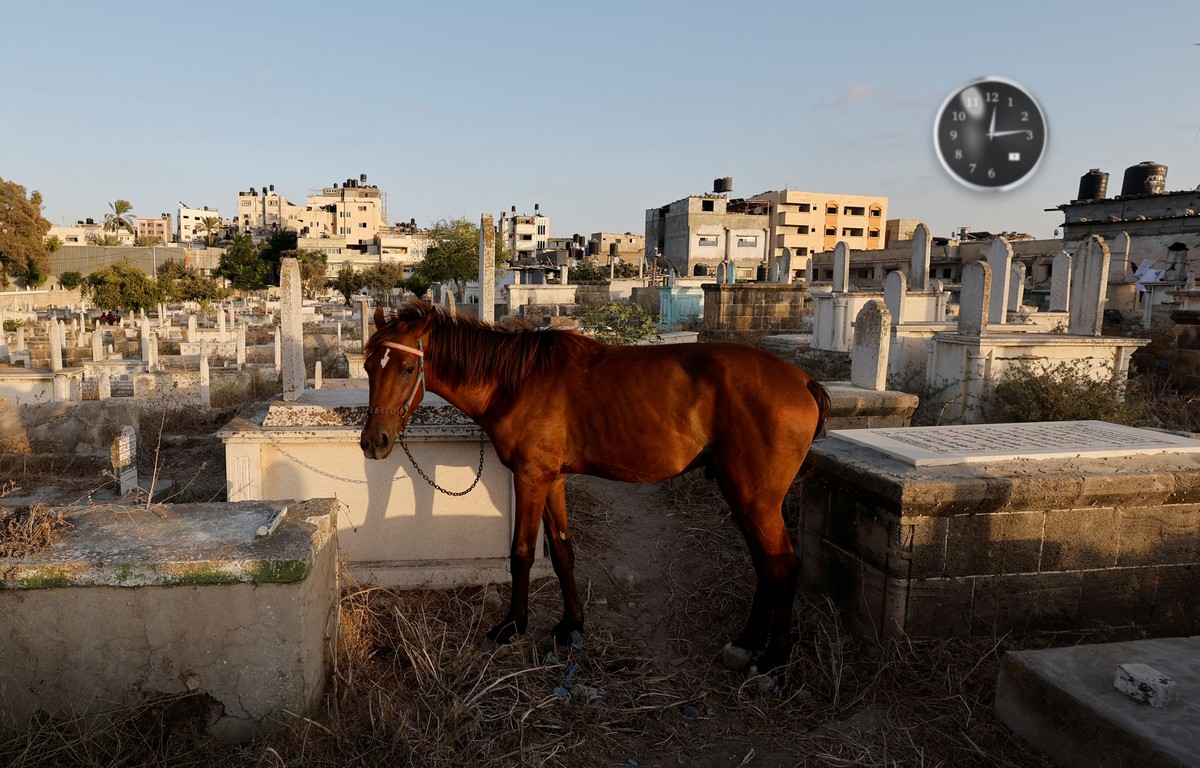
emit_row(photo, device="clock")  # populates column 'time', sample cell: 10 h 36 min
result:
12 h 14 min
